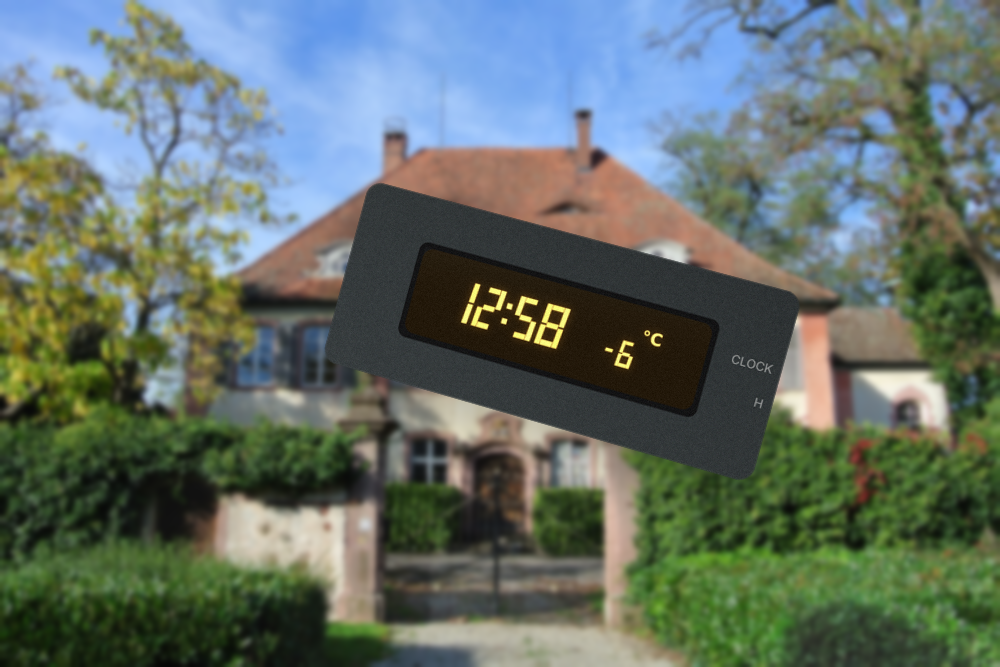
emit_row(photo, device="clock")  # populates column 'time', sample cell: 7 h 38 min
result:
12 h 58 min
